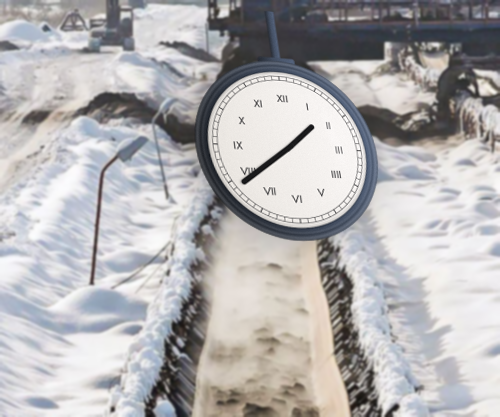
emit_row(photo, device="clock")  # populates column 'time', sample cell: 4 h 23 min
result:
1 h 39 min
